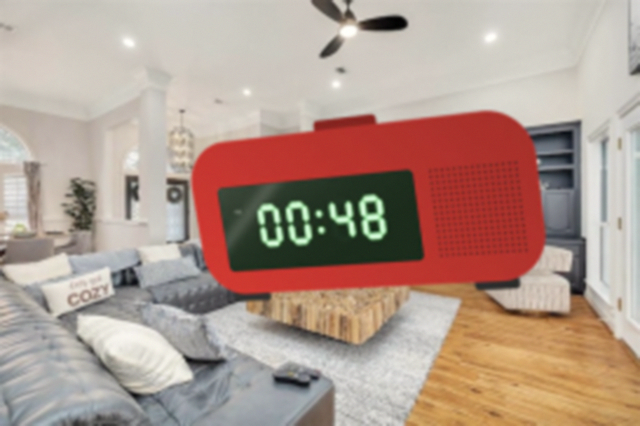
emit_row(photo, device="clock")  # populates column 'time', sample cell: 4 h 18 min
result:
0 h 48 min
